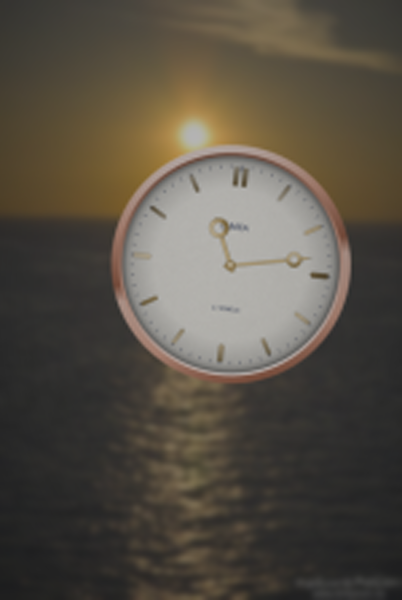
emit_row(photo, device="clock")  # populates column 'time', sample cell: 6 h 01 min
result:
11 h 13 min
